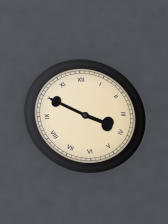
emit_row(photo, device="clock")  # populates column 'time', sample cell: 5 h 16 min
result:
3 h 50 min
